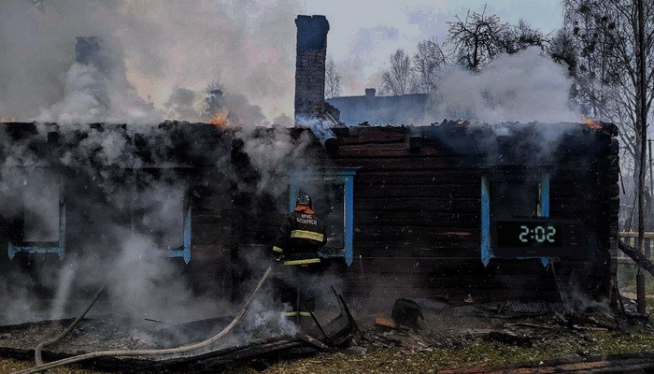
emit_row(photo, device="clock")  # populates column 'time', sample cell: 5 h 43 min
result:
2 h 02 min
